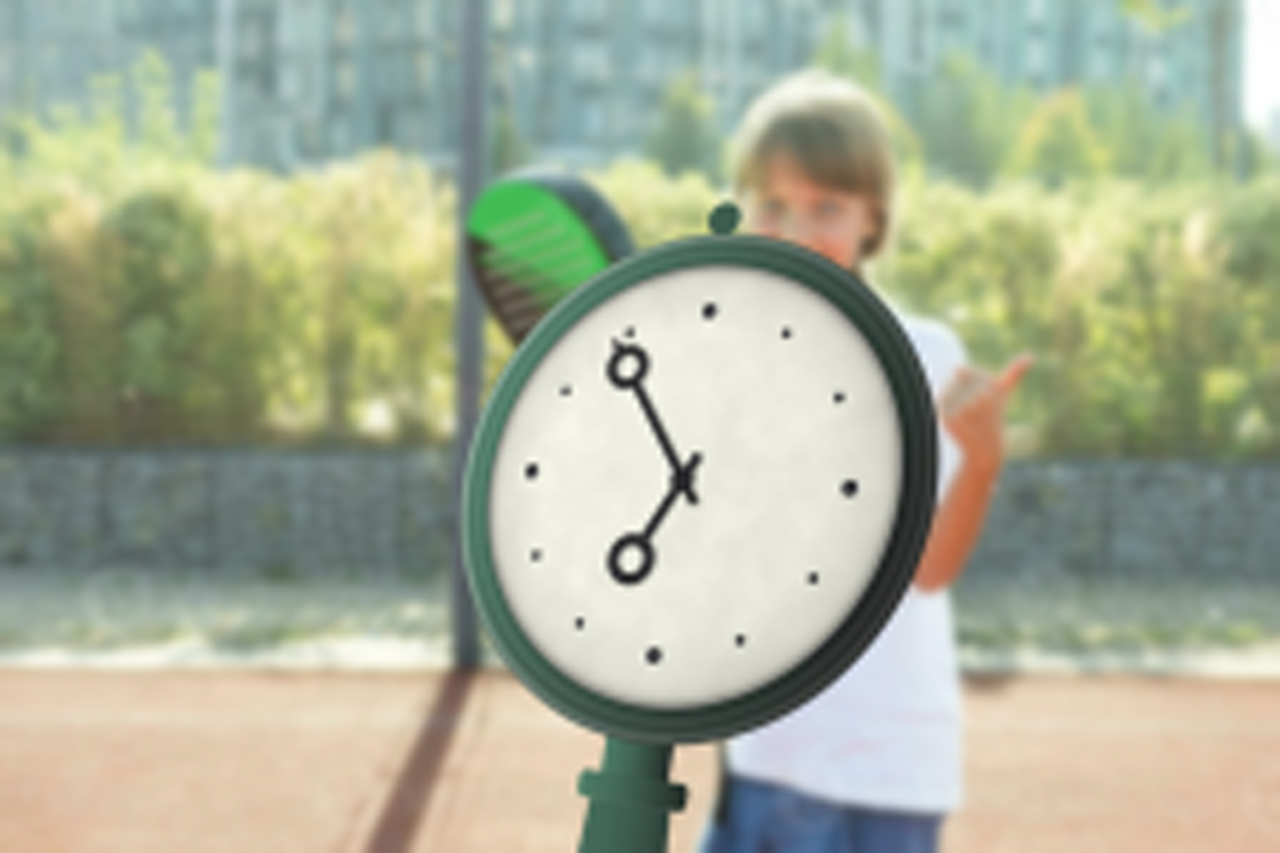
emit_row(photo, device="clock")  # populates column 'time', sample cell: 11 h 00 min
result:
6 h 54 min
